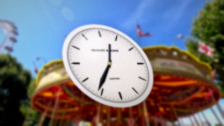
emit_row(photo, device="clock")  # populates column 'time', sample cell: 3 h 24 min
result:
12 h 36 min
